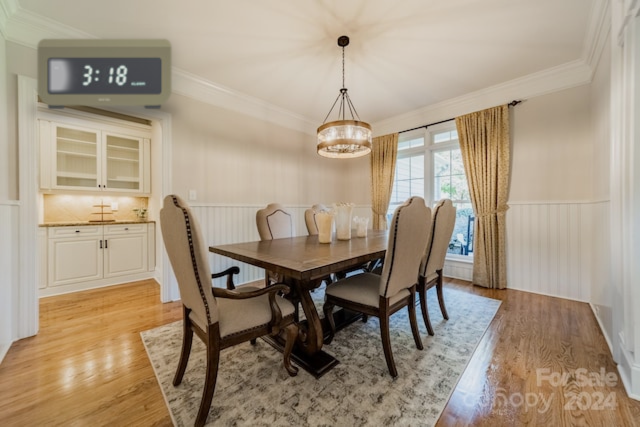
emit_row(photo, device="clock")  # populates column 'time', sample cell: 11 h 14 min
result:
3 h 18 min
